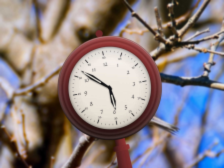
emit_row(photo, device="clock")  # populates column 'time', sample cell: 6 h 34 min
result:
5 h 52 min
